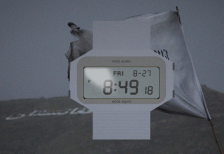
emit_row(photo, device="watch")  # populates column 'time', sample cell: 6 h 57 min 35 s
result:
8 h 49 min 18 s
